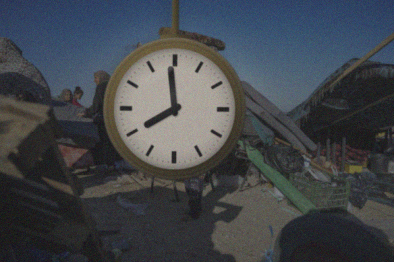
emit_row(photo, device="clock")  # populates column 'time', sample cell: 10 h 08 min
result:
7 h 59 min
